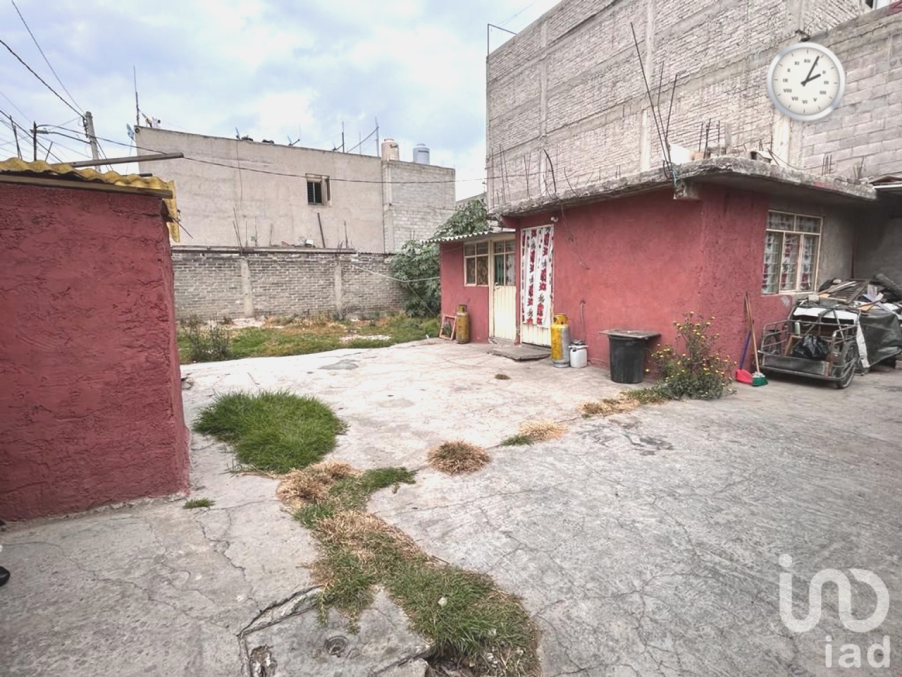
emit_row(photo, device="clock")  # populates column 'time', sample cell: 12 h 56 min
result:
2 h 04 min
